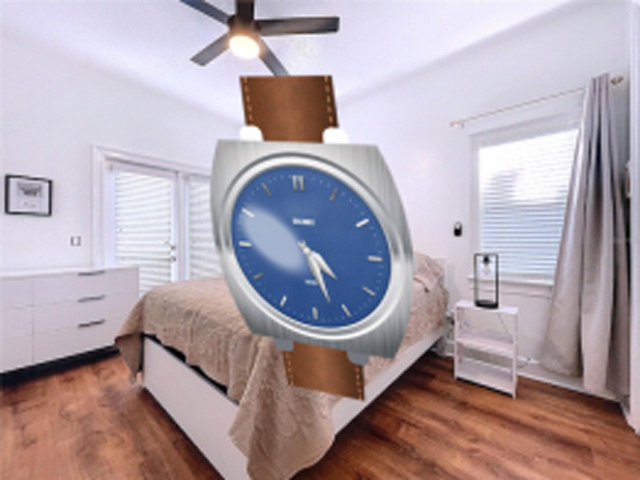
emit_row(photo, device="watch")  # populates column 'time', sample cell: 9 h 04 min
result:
4 h 27 min
